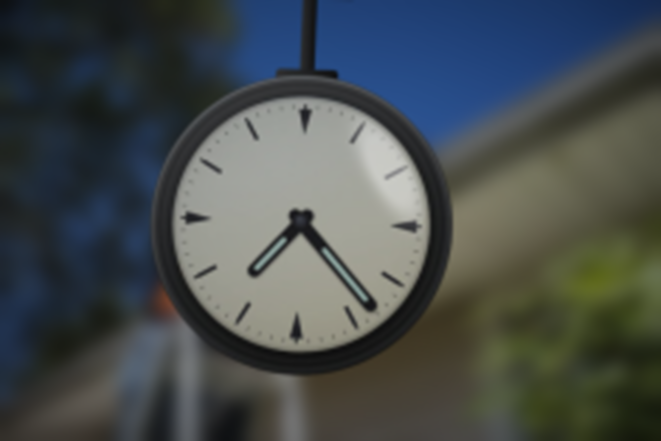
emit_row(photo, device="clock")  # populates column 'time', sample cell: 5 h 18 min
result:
7 h 23 min
